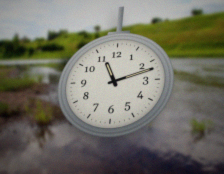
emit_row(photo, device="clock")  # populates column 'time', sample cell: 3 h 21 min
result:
11 h 12 min
